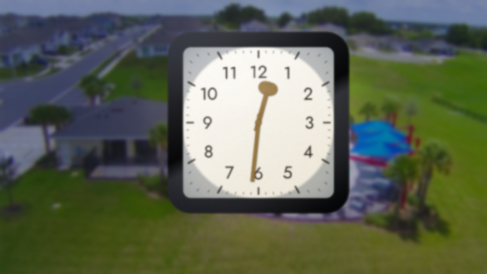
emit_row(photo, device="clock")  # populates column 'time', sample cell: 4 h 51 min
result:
12 h 31 min
